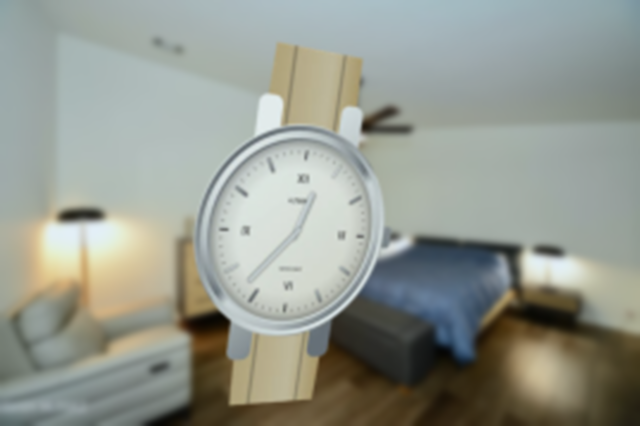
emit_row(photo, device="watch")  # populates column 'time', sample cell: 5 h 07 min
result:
12 h 37 min
